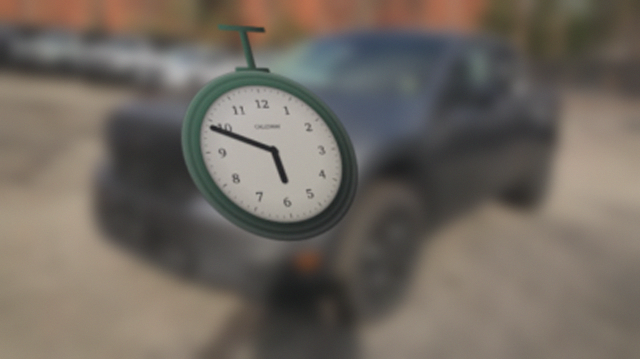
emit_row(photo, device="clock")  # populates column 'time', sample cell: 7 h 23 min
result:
5 h 49 min
